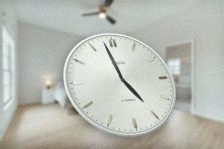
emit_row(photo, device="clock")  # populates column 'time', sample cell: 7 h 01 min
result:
4 h 58 min
